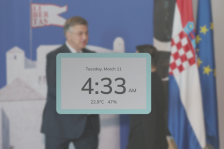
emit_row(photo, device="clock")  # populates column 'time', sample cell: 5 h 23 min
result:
4 h 33 min
